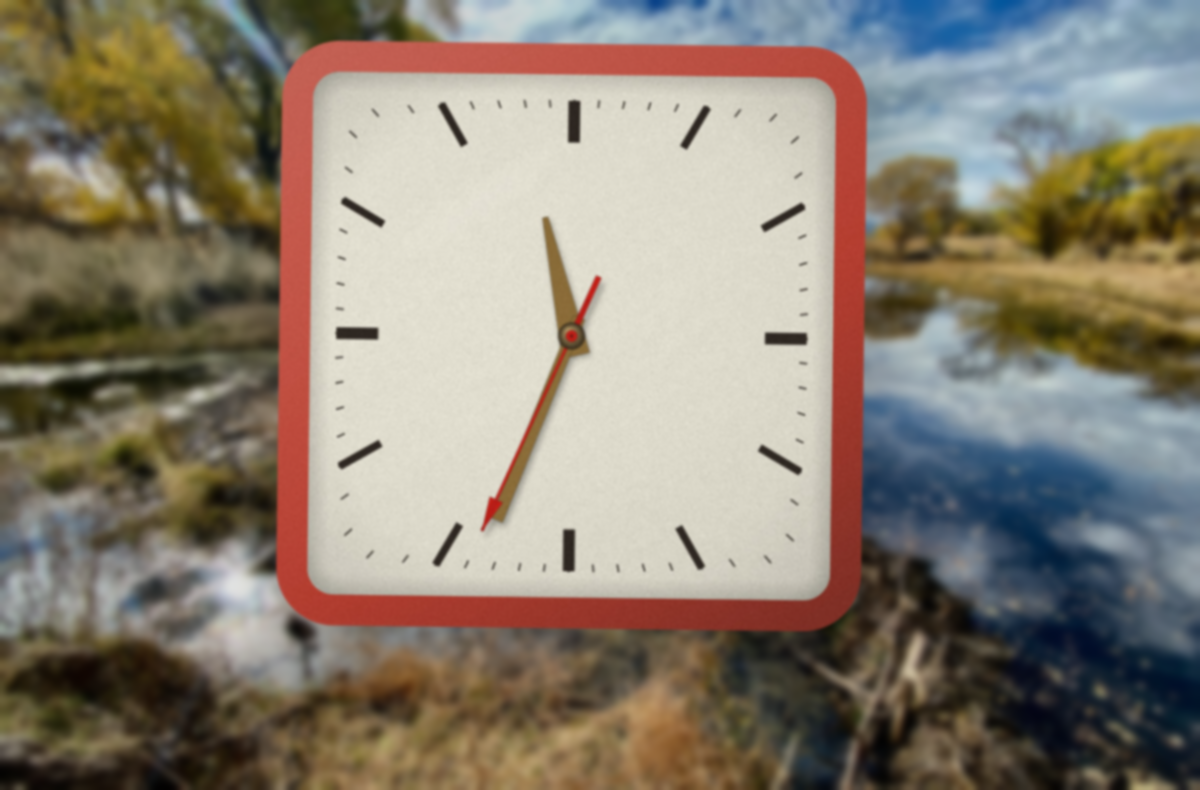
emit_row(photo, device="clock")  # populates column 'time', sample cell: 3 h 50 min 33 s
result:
11 h 33 min 34 s
